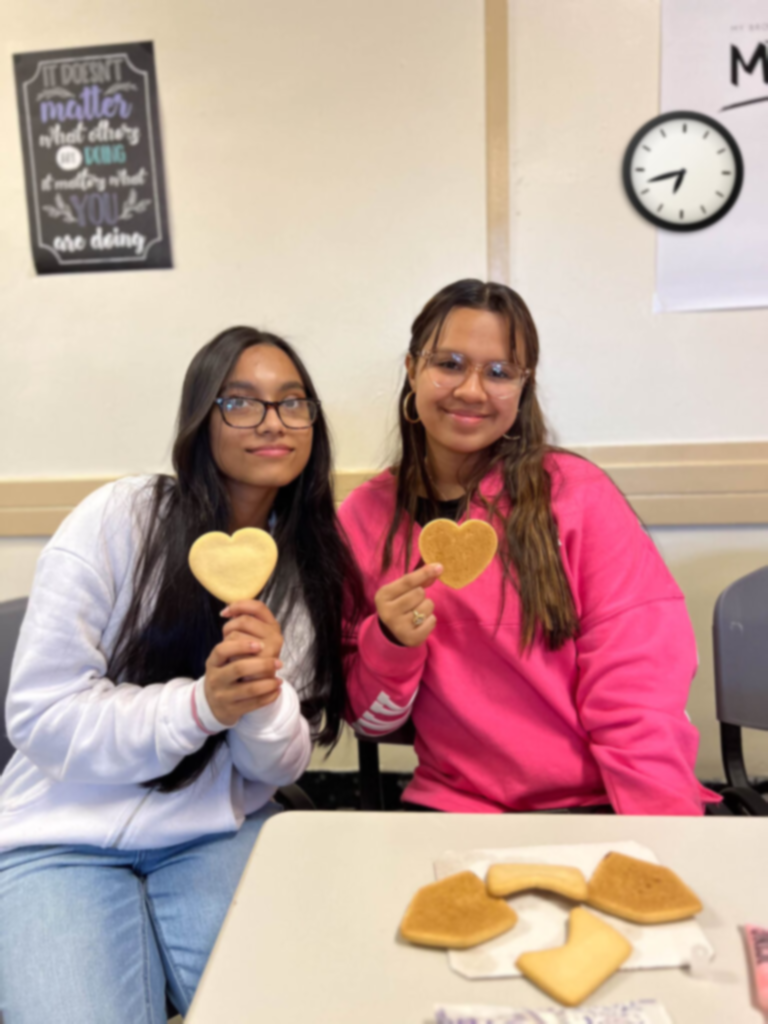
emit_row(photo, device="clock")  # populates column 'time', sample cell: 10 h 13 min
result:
6 h 42 min
